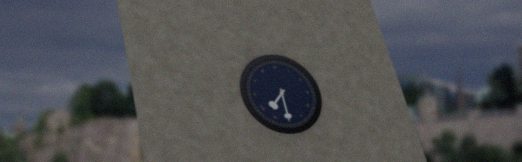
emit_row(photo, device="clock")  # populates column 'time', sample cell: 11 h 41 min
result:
7 h 30 min
